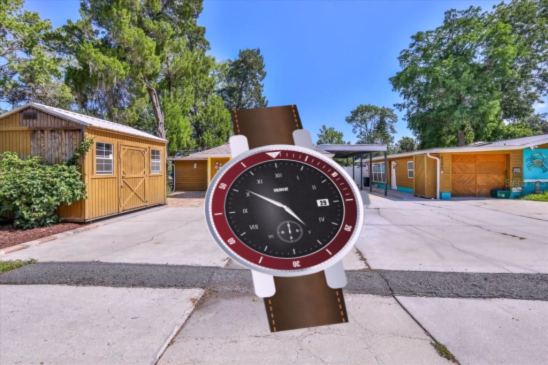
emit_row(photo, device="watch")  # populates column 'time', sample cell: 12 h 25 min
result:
4 h 51 min
